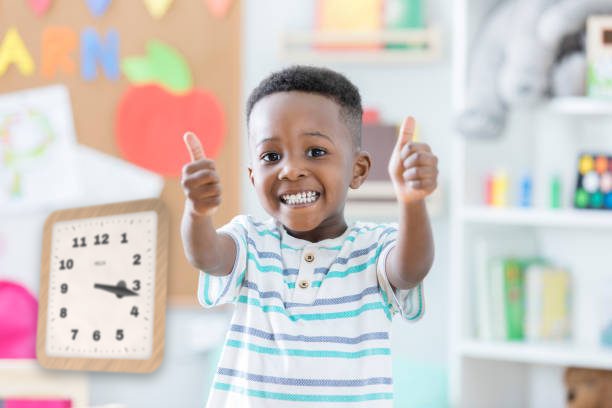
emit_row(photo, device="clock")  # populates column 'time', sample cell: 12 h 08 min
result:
3 h 17 min
